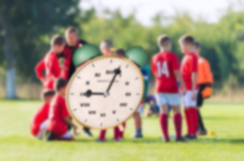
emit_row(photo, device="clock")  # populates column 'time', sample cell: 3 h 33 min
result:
9 h 03 min
